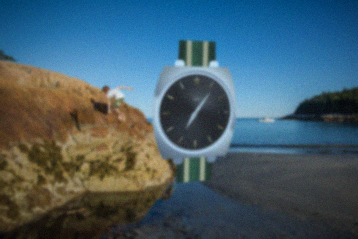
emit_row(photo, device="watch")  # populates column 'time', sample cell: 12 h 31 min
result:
7 h 06 min
